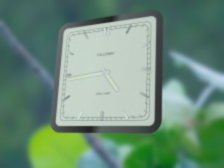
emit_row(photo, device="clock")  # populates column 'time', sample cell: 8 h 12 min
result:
4 h 44 min
